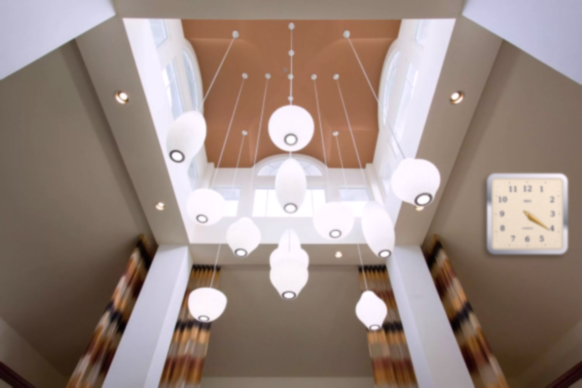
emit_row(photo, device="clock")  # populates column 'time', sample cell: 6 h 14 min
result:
4 h 21 min
